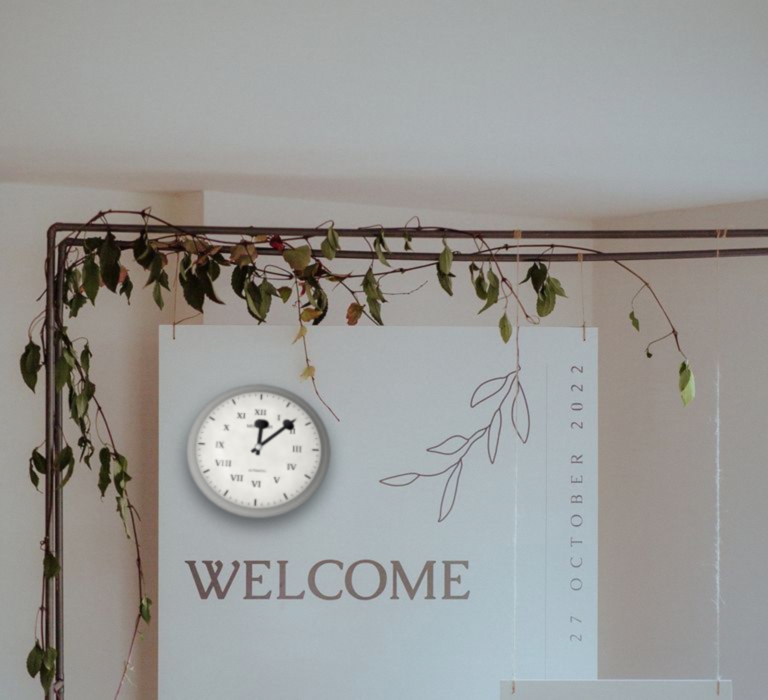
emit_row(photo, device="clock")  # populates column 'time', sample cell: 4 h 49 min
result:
12 h 08 min
